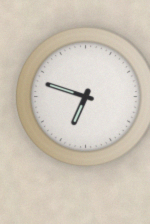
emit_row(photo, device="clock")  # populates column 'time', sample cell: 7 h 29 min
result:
6 h 48 min
